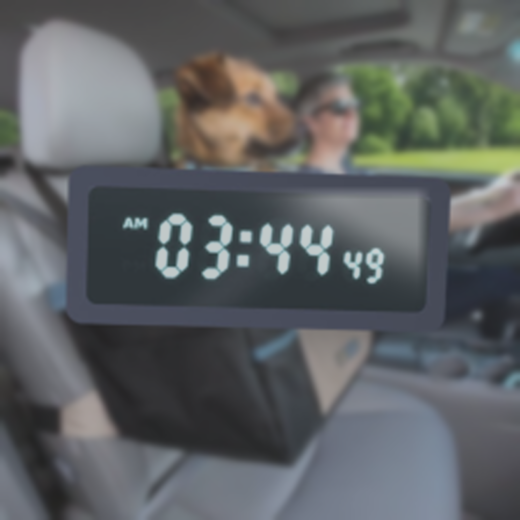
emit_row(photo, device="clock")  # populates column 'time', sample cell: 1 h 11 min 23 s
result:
3 h 44 min 49 s
